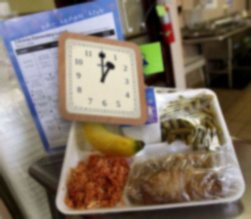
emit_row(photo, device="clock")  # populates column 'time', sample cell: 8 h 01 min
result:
1 h 00 min
